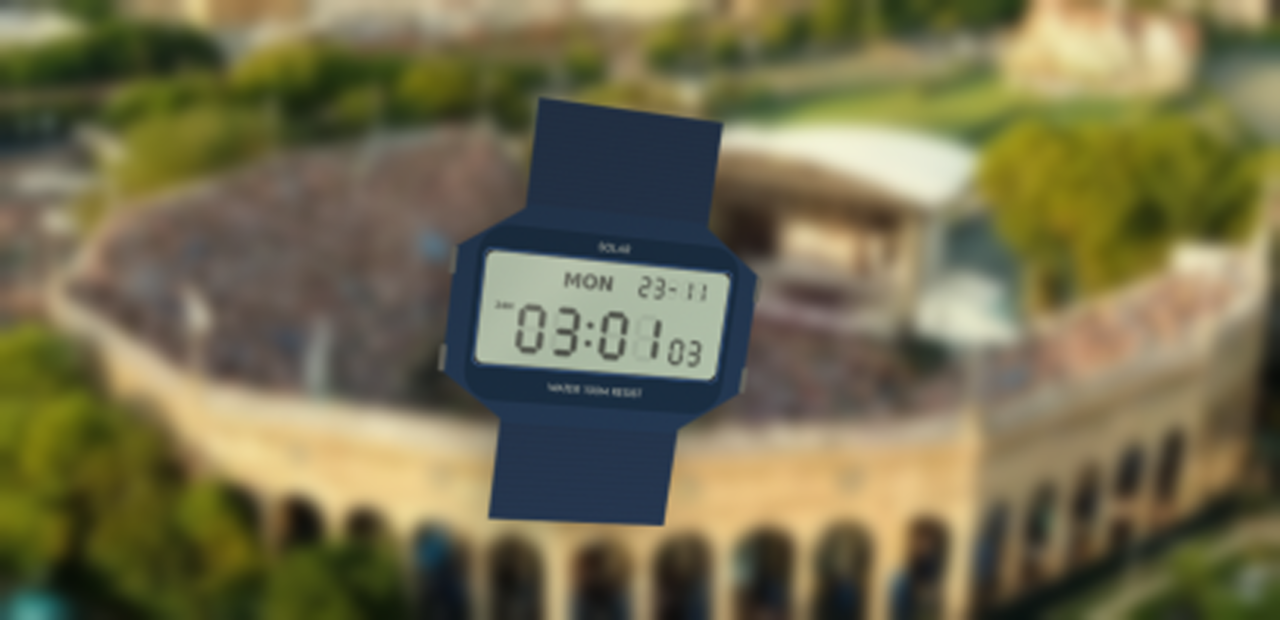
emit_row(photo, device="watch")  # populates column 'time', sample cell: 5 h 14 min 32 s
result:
3 h 01 min 03 s
